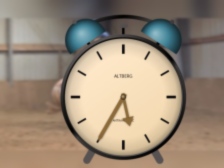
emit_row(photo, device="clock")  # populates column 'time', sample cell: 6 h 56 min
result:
5 h 35 min
